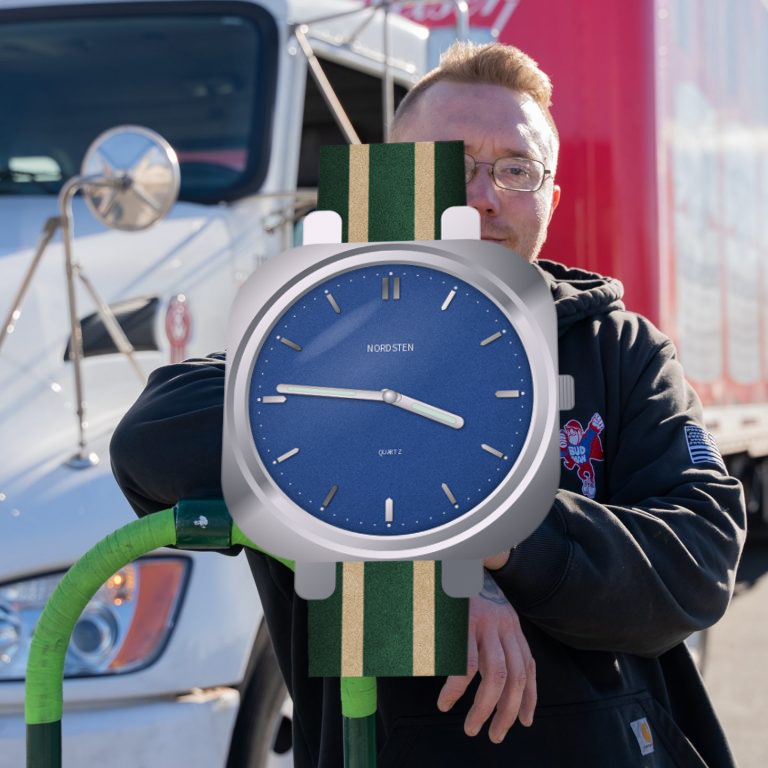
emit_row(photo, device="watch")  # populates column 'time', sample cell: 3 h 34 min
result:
3 h 46 min
